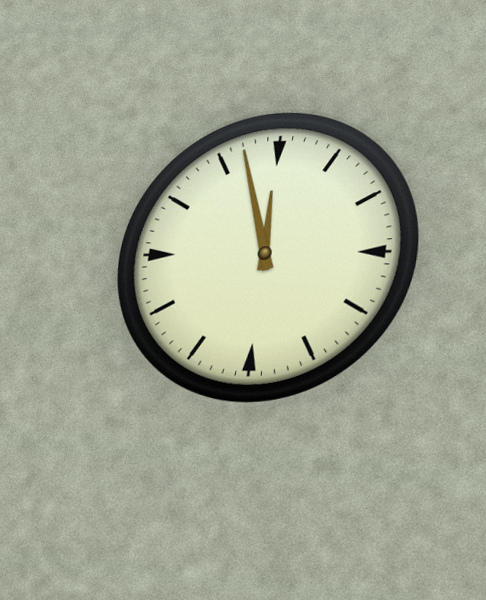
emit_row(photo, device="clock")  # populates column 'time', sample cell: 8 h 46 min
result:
11 h 57 min
